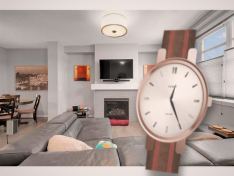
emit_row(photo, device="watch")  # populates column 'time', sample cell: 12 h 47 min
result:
12 h 25 min
